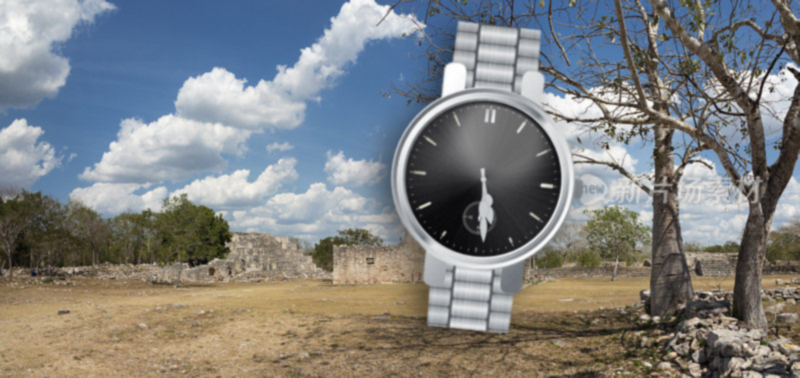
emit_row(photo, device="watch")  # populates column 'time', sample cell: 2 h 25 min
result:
5 h 29 min
